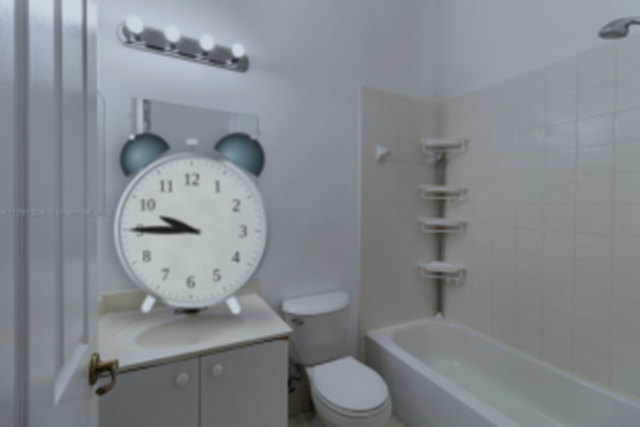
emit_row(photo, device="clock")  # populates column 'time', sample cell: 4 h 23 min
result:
9 h 45 min
